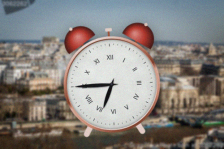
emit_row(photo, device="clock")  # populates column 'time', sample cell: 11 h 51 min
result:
6 h 45 min
